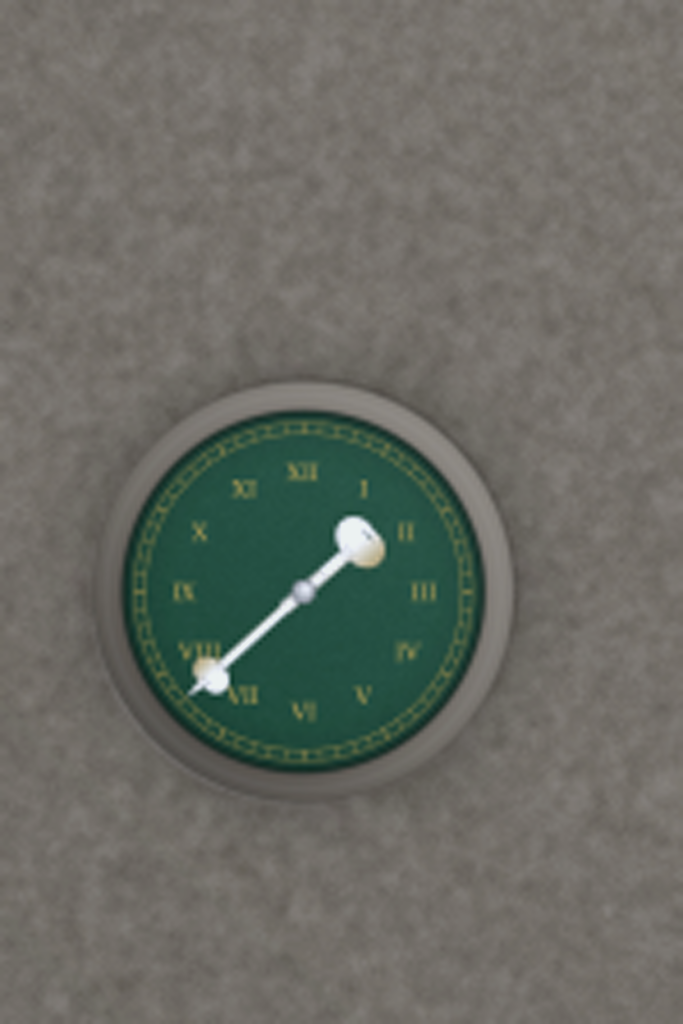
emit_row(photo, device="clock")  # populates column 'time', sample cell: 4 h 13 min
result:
1 h 38 min
